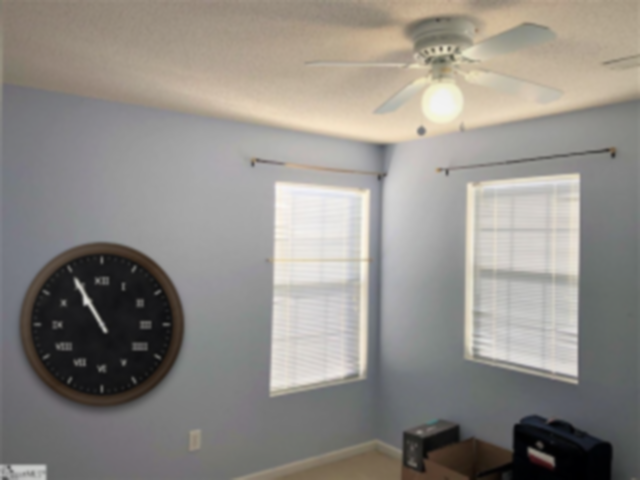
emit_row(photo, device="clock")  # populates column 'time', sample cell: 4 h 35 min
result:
10 h 55 min
